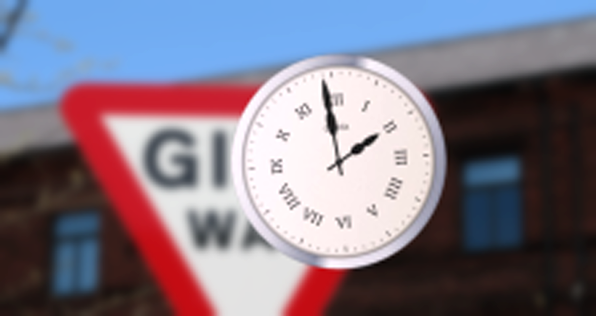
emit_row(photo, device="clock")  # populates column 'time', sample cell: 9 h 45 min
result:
1 h 59 min
